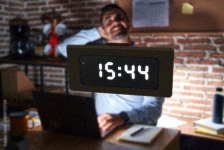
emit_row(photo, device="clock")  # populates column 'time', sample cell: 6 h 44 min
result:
15 h 44 min
